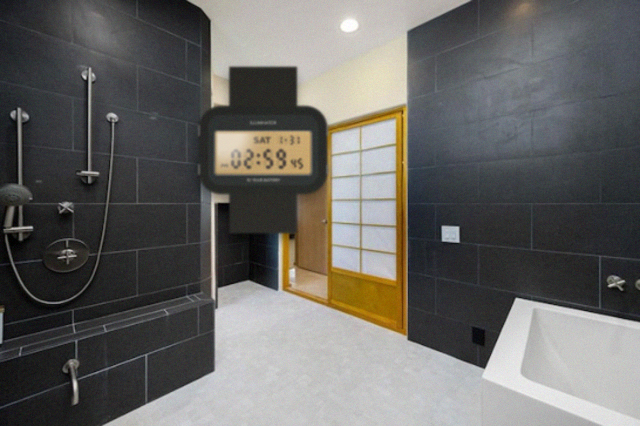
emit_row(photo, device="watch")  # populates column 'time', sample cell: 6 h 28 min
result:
2 h 59 min
